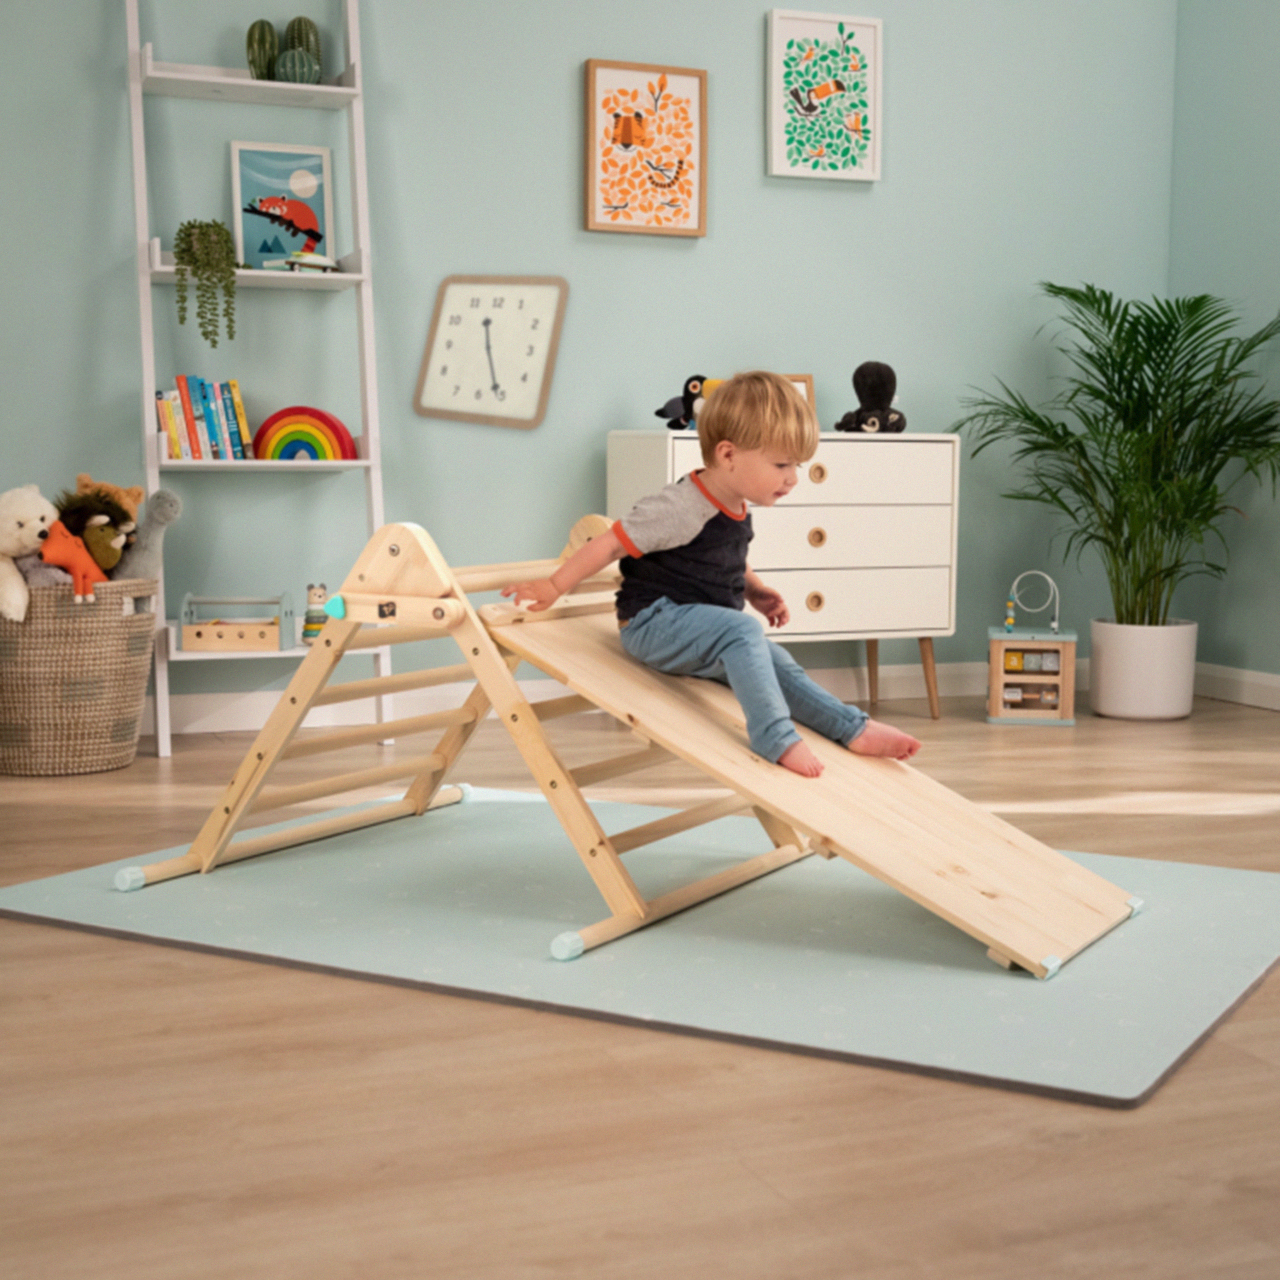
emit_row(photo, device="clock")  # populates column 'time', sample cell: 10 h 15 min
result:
11 h 26 min
